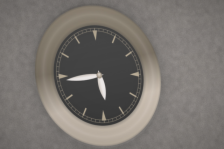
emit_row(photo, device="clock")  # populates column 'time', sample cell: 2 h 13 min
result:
5 h 44 min
